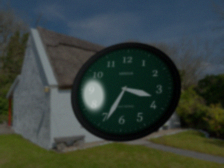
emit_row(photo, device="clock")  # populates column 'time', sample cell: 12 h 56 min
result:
3 h 34 min
